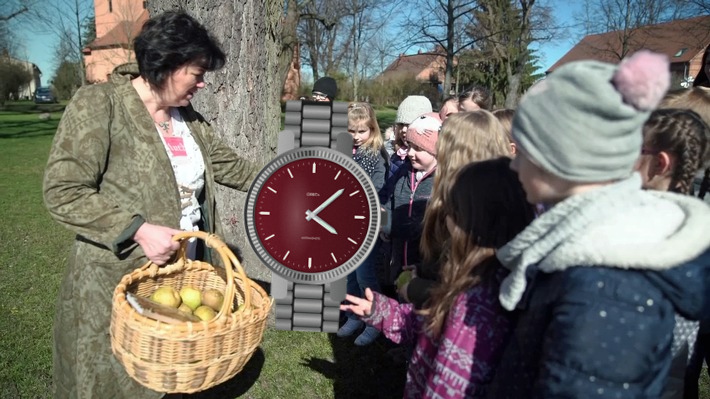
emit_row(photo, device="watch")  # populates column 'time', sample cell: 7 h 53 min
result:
4 h 08 min
